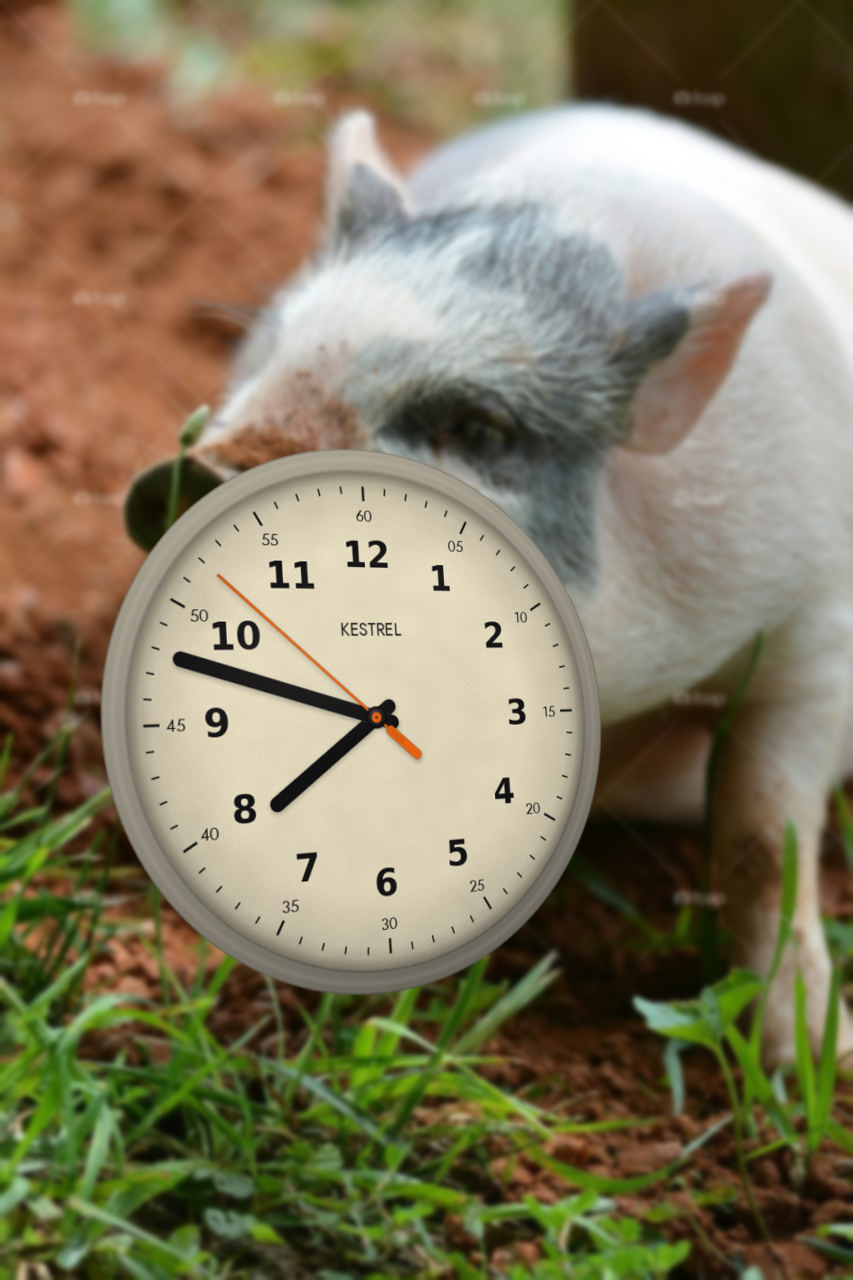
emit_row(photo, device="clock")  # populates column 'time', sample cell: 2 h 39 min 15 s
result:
7 h 47 min 52 s
